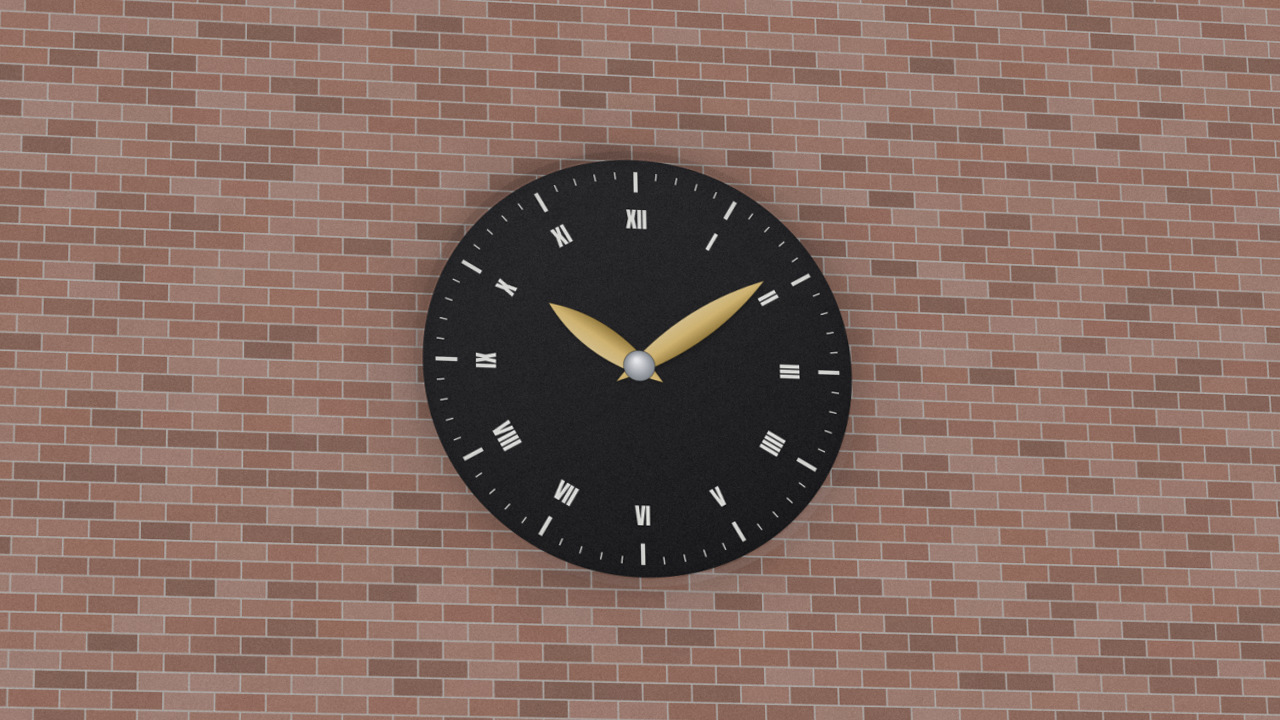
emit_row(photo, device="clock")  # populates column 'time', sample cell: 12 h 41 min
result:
10 h 09 min
